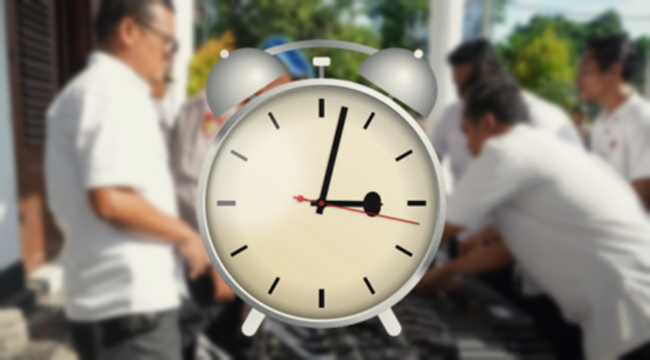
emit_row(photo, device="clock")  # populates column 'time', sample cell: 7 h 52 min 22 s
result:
3 h 02 min 17 s
